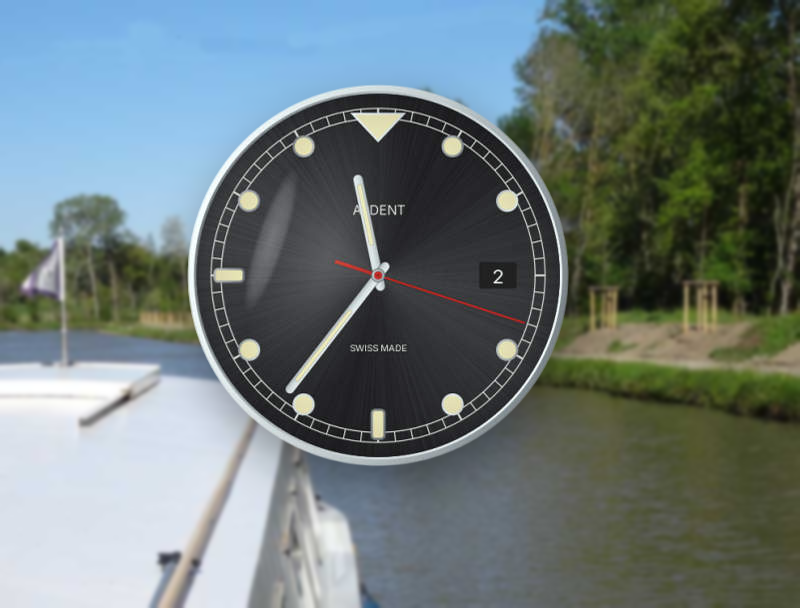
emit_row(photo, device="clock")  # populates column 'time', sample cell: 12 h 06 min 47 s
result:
11 h 36 min 18 s
